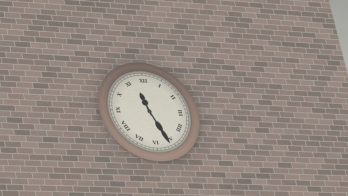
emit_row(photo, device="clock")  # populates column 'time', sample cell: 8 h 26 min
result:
11 h 26 min
